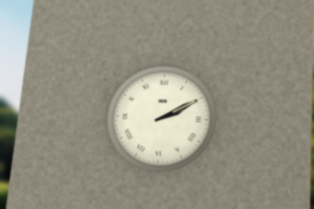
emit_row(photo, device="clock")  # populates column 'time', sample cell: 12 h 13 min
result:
2 h 10 min
